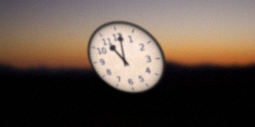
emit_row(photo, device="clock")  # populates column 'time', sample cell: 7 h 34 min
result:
11 h 01 min
